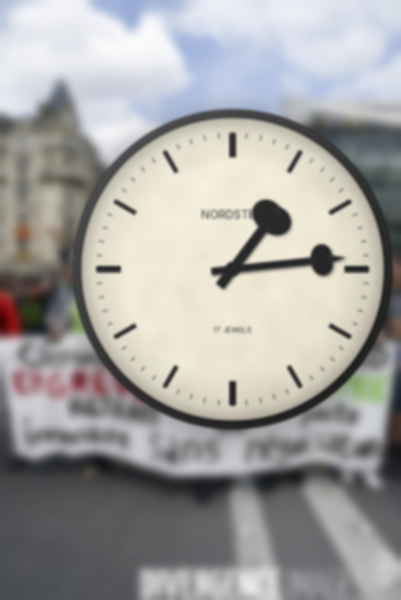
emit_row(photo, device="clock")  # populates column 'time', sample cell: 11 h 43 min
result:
1 h 14 min
